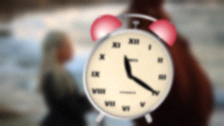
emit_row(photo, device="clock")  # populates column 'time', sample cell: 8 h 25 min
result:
11 h 20 min
